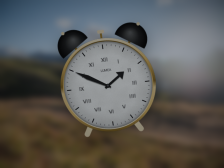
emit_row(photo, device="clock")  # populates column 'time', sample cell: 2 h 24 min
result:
1 h 50 min
